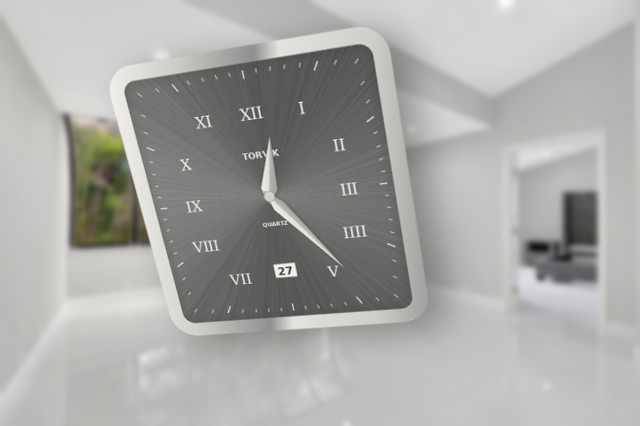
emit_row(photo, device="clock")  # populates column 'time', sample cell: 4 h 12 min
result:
12 h 24 min
